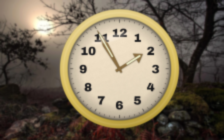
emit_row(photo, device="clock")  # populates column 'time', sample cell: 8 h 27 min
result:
1 h 55 min
